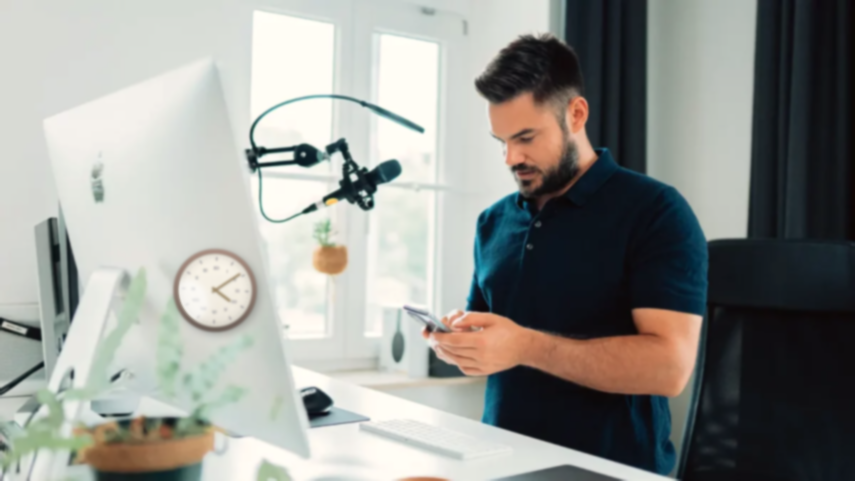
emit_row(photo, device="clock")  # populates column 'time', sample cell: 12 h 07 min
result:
4 h 09 min
